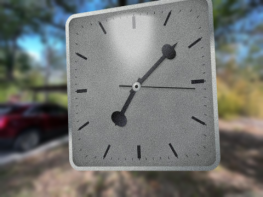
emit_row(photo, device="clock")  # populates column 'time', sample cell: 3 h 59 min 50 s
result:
7 h 08 min 16 s
